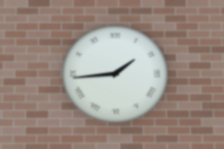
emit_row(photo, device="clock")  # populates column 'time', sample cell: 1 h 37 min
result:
1 h 44 min
